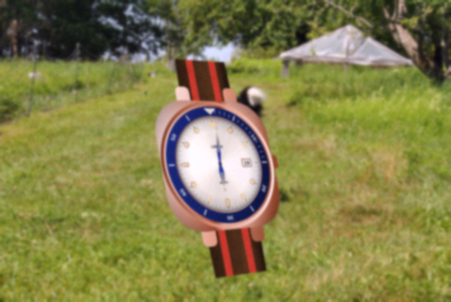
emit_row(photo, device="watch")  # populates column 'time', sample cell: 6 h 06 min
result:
6 h 01 min
